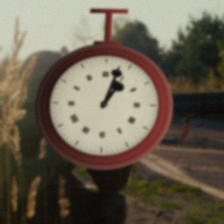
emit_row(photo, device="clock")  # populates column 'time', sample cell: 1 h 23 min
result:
1 h 03 min
